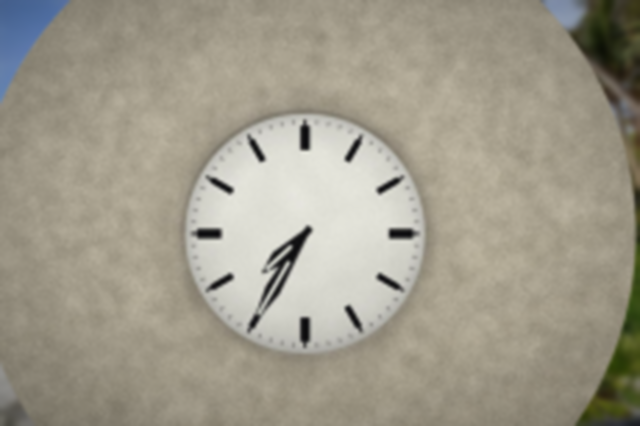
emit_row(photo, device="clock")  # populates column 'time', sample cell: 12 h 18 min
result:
7 h 35 min
